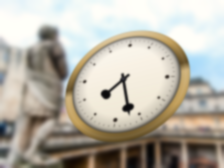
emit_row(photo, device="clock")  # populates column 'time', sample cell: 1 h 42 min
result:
7 h 27 min
